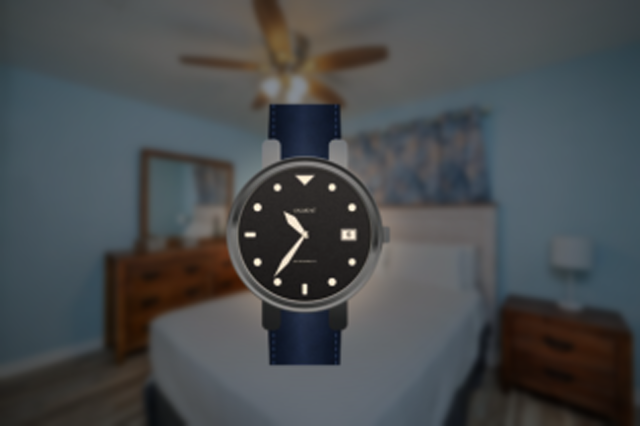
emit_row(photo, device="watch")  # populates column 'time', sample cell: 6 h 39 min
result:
10 h 36 min
